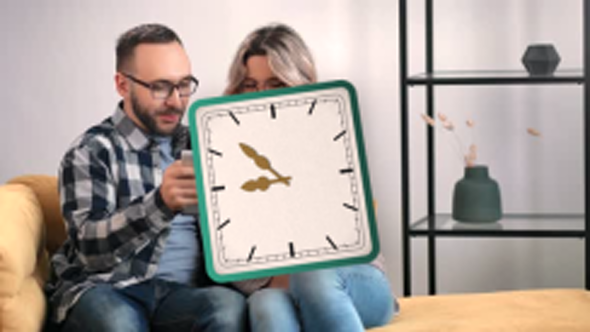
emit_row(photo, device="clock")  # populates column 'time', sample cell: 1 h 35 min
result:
8 h 53 min
